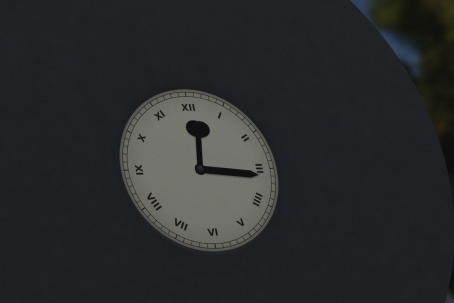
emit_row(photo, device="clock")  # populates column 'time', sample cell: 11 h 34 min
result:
12 h 16 min
